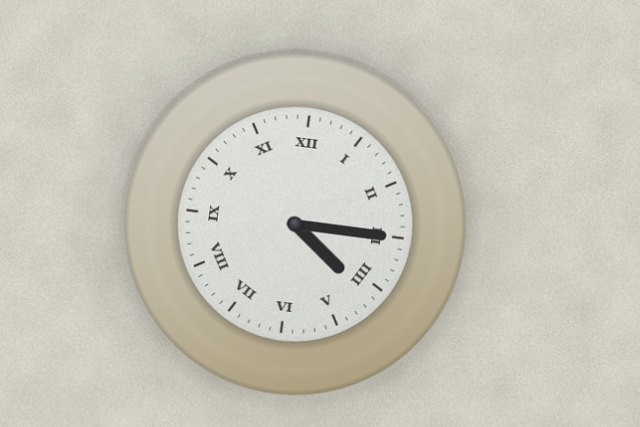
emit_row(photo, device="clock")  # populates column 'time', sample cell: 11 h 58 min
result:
4 h 15 min
